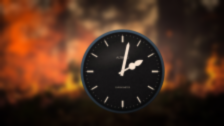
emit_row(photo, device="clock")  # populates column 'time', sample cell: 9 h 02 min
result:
2 h 02 min
